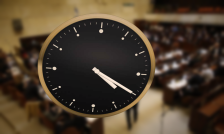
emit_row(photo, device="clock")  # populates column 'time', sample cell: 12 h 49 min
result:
4 h 20 min
